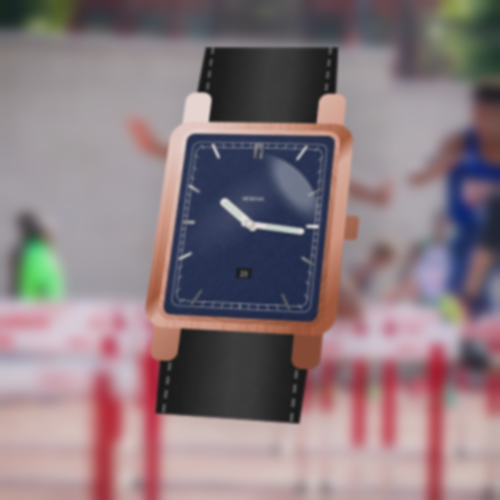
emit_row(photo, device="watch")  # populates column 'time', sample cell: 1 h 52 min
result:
10 h 16 min
